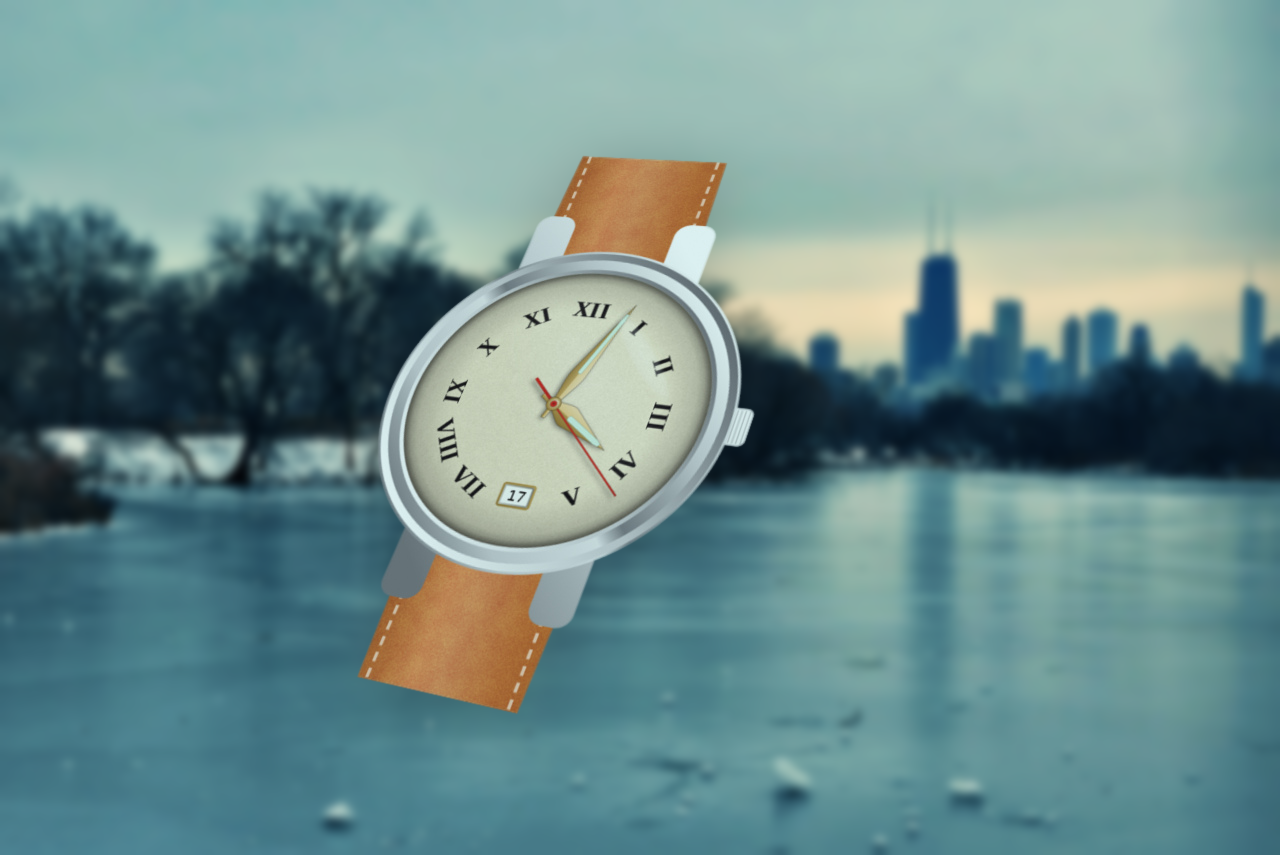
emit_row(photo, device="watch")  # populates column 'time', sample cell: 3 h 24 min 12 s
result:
4 h 03 min 22 s
